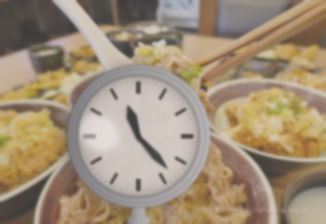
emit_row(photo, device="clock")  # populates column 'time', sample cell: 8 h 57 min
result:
11 h 23 min
